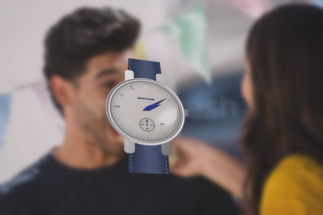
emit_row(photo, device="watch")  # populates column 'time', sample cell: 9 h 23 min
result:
2 h 09 min
